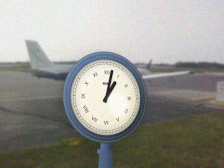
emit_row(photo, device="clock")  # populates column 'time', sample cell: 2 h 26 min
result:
1 h 02 min
